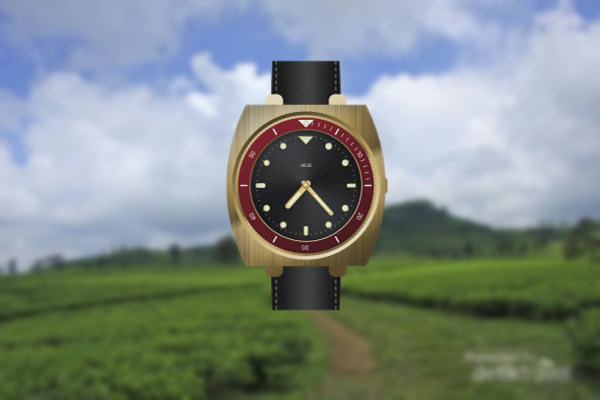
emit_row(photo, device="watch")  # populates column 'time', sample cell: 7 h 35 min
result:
7 h 23 min
